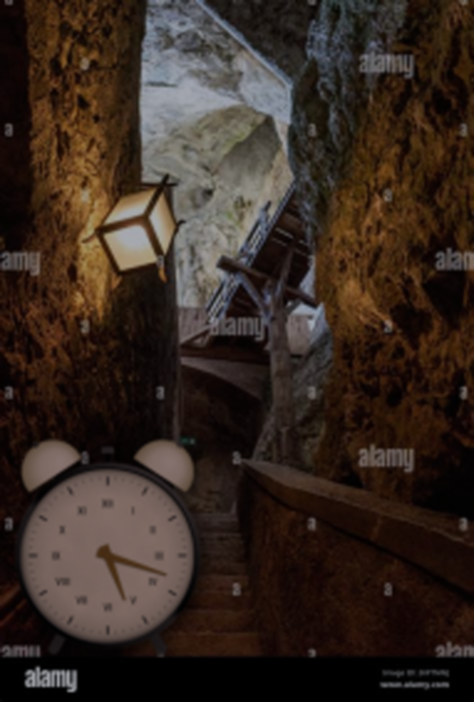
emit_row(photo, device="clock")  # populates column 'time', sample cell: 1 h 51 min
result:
5 h 18 min
